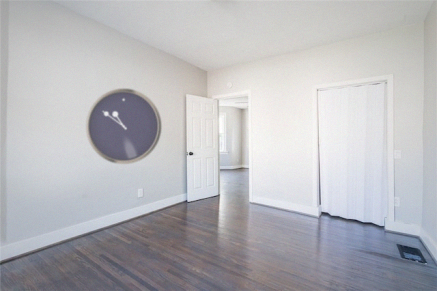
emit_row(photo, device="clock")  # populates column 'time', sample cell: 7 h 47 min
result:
10 h 51 min
